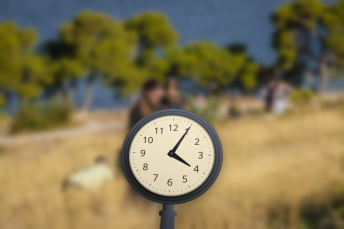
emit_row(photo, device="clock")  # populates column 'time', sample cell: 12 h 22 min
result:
4 h 05 min
